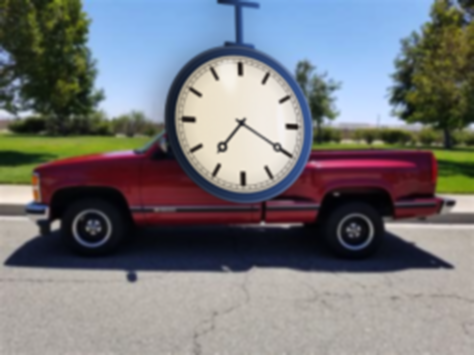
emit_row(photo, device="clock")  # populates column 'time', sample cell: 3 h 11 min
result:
7 h 20 min
